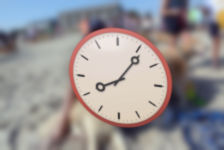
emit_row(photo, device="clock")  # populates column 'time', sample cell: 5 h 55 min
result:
8 h 06 min
